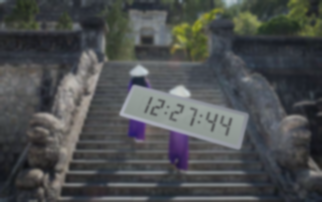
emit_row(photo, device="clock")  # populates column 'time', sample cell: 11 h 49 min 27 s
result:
12 h 27 min 44 s
